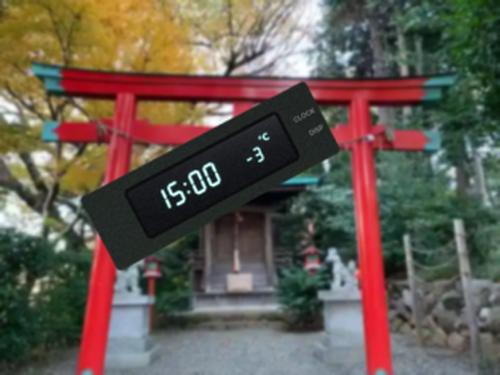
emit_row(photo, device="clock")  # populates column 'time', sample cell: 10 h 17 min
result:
15 h 00 min
